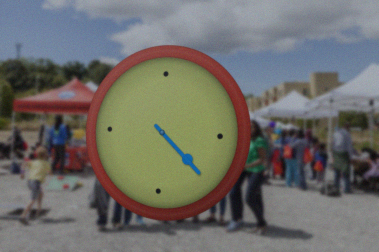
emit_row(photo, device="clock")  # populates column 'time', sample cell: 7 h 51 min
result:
4 h 22 min
